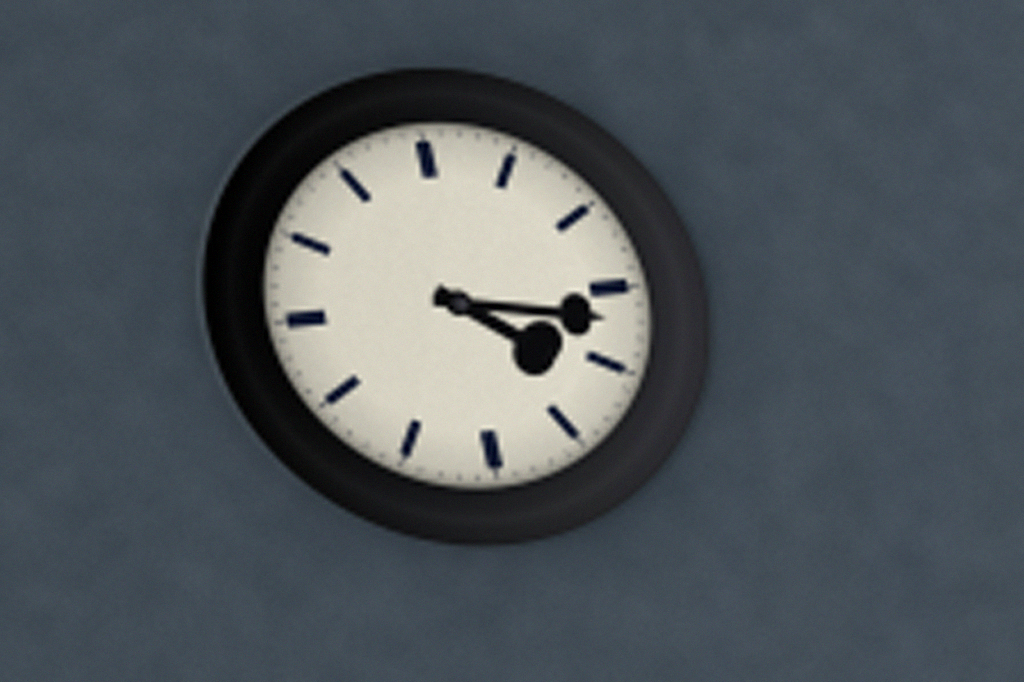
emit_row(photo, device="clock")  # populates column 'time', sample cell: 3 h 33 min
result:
4 h 17 min
